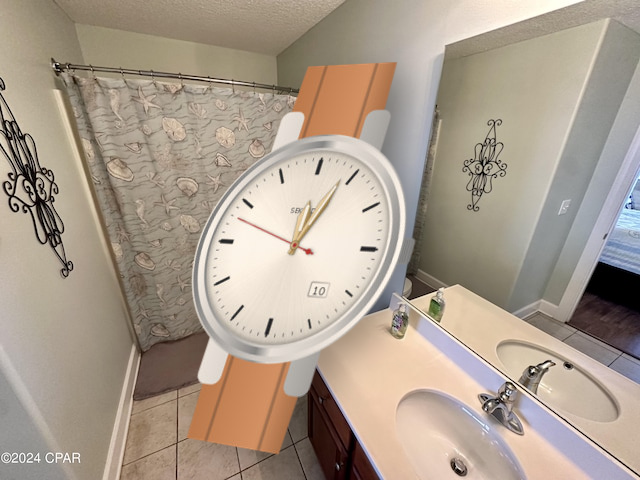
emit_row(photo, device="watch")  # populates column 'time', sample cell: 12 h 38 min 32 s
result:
12 h 03 min 48 s
